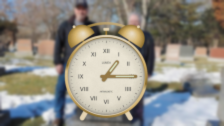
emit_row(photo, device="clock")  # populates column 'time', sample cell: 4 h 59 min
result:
1 h 15 min
